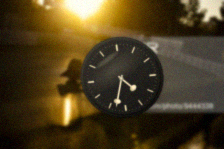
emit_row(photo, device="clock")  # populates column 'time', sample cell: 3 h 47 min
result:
4 h 33 min
